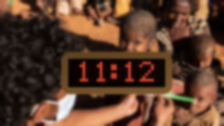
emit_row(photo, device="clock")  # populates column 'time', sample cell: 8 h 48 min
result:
11 h 12 min
